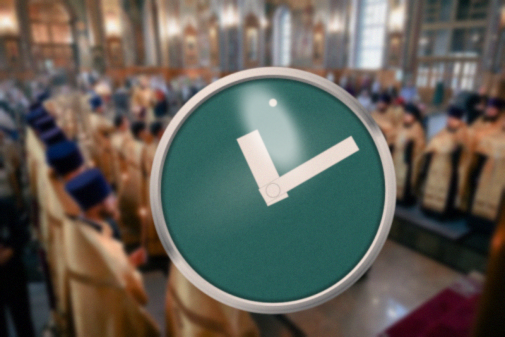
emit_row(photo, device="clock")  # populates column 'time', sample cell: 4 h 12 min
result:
11 h 10 min
